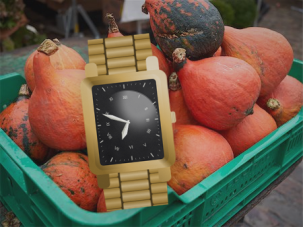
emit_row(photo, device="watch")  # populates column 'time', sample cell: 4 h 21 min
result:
6 h 49 min
